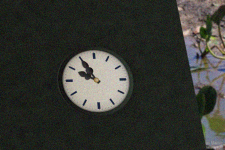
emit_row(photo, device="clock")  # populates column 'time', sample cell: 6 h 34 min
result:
9 h 55 min
